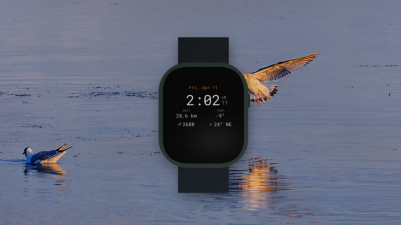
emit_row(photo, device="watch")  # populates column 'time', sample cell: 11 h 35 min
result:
2 h 02 min
